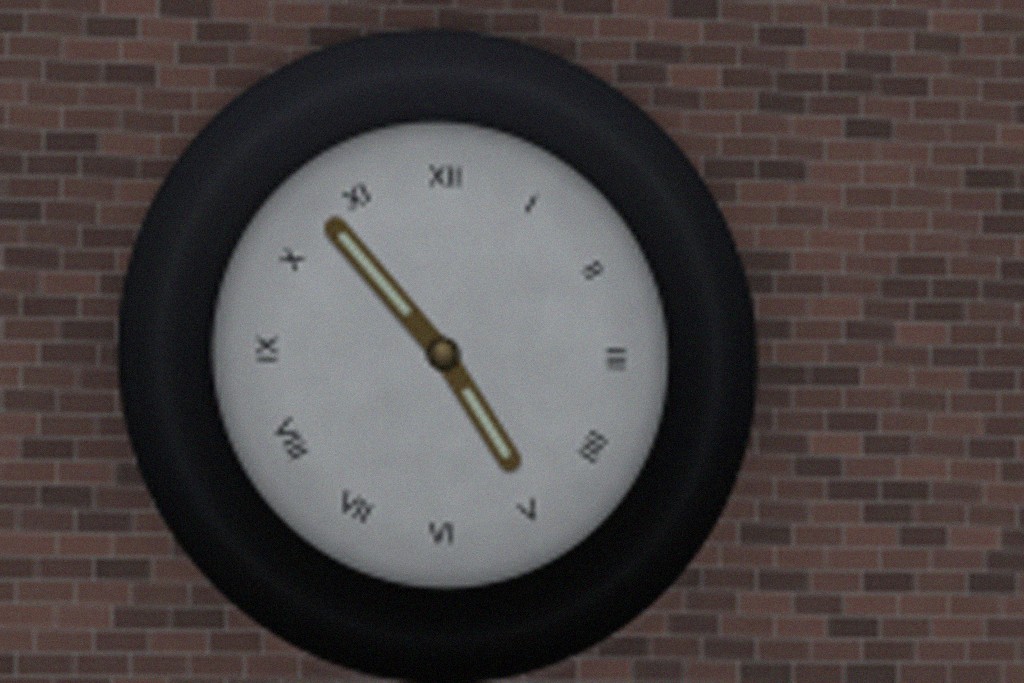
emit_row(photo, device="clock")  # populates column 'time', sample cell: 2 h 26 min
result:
4 h 53 min
